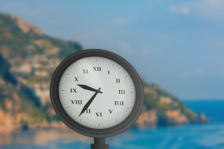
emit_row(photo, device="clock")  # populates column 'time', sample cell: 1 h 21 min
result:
9 h 36 min
